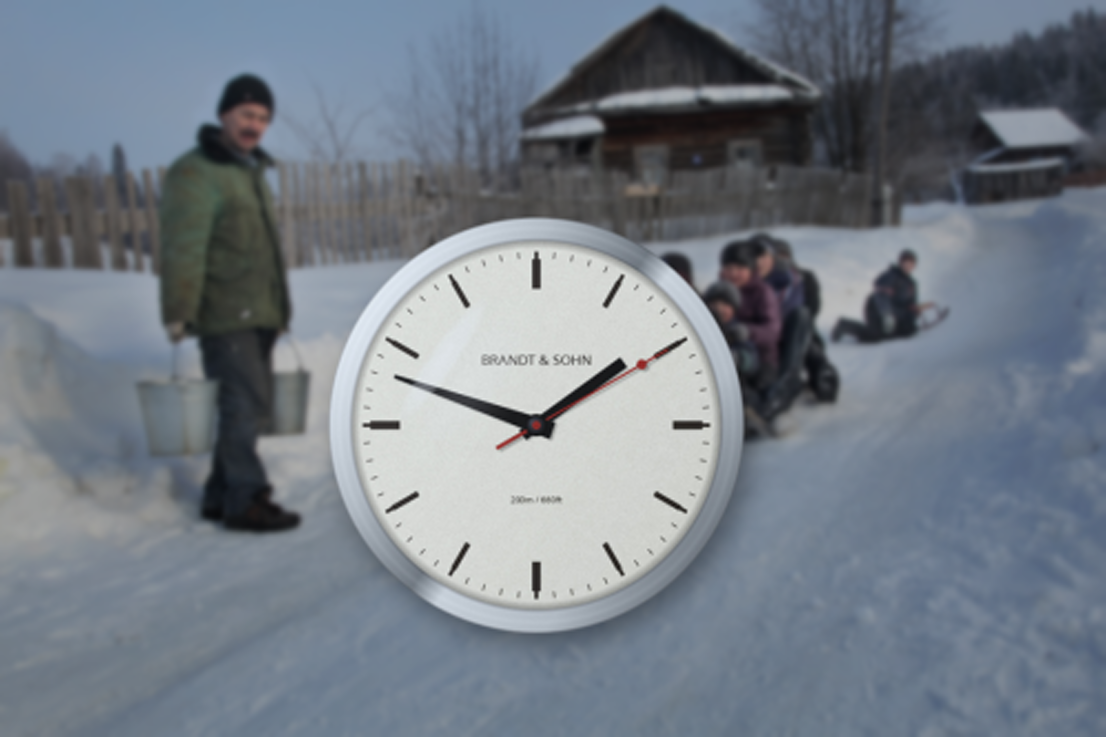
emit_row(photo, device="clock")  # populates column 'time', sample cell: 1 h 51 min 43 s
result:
1 h 48 min 10 s
